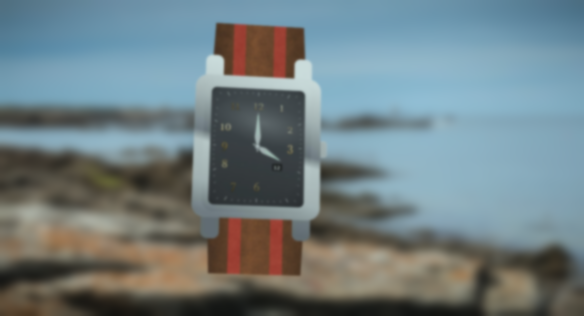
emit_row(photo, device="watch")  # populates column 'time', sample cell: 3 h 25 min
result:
4 h 00 min
